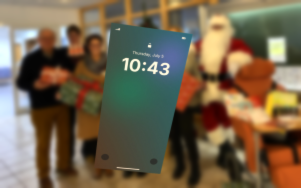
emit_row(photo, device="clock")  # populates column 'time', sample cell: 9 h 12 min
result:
10 h 43 min
